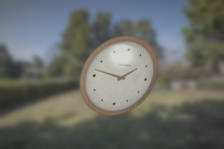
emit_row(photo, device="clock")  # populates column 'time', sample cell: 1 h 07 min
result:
1 h 47 min
